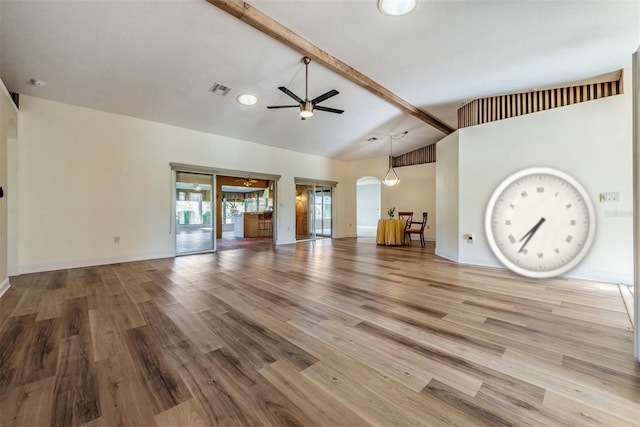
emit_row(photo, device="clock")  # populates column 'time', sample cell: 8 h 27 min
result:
7 h 36 min
